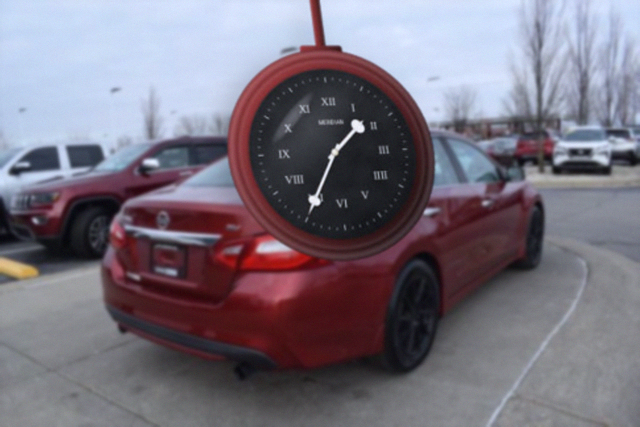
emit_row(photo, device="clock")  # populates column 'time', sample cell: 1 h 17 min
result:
1 h 35 min
